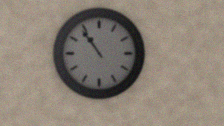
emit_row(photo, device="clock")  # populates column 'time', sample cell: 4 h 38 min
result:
10 h 54 min
